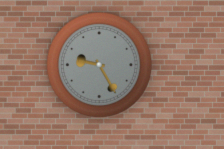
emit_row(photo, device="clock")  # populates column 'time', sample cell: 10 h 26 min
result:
9 h 25 min
